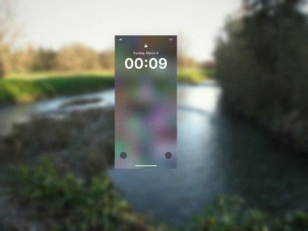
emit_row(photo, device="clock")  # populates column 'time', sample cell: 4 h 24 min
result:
0 h 09 min
